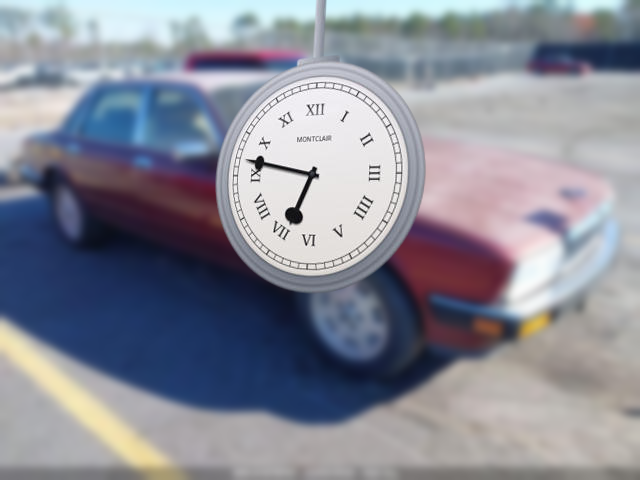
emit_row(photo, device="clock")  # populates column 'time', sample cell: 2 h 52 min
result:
6 h 47 min
